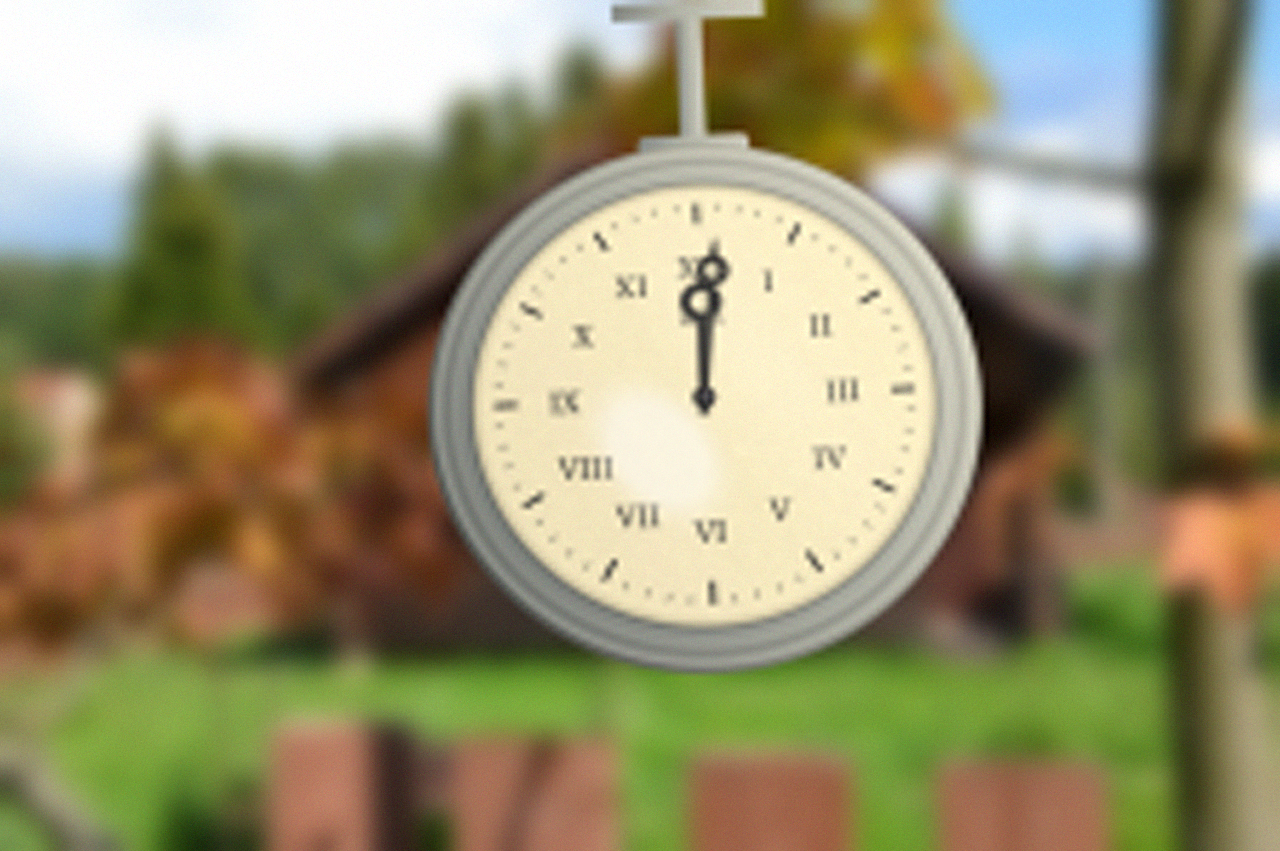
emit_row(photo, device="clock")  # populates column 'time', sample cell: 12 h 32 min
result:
12 h 01 min
